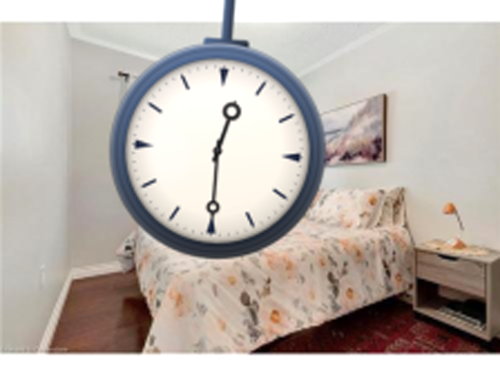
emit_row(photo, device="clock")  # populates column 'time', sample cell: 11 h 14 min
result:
12 h 30 min
